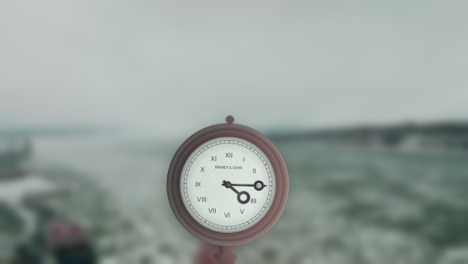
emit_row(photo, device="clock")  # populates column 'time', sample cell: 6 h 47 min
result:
4 h 15 min
